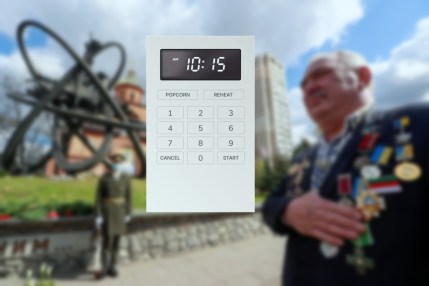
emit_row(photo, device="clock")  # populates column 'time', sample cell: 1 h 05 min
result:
10 h 15 min
